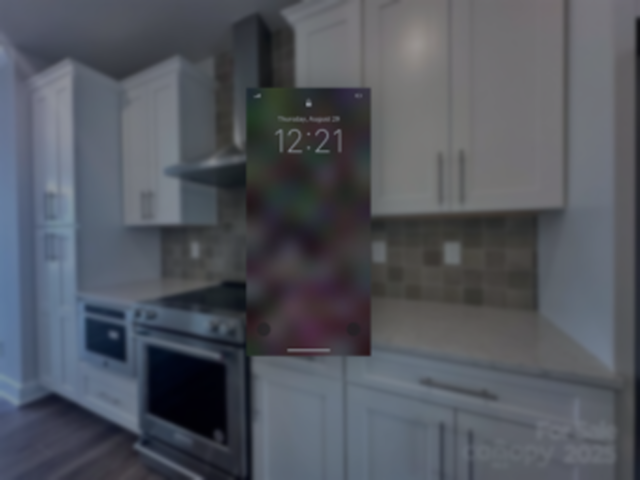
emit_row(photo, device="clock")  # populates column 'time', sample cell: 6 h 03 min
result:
12 h 21 min
